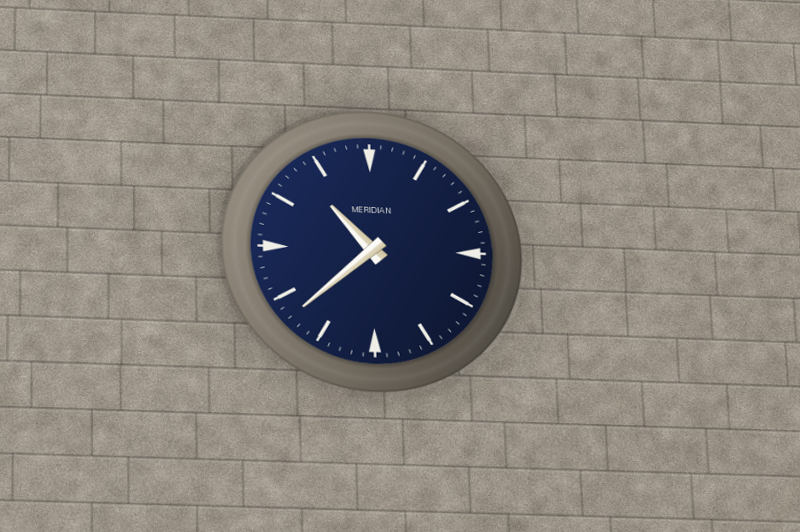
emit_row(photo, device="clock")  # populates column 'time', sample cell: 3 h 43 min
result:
10 h 38 min
